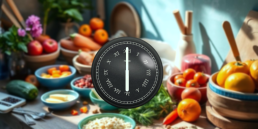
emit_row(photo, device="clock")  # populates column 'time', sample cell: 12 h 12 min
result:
6 h 00 min
